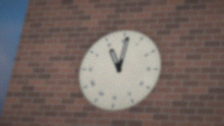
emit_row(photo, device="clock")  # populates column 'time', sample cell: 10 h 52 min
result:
11 h 01 min
